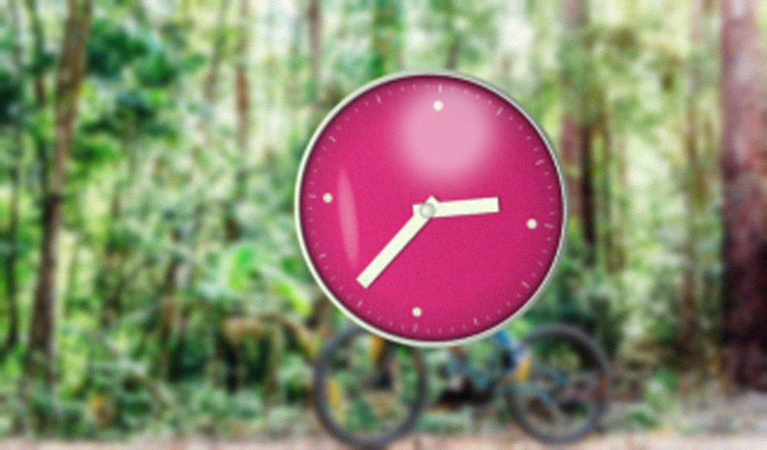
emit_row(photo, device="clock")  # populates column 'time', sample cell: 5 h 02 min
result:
2 h 36 min
